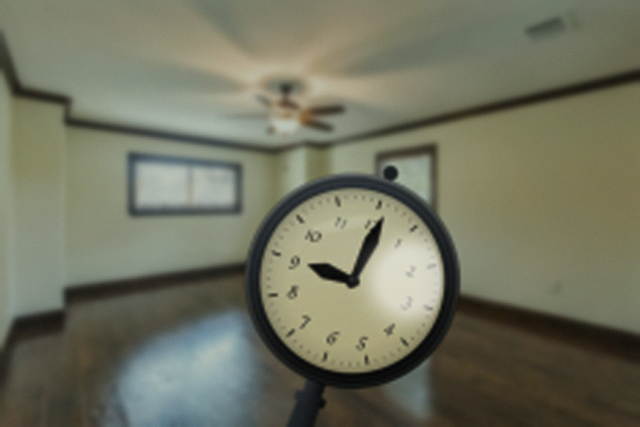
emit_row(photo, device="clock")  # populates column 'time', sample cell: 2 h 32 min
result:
9 h 01 min
